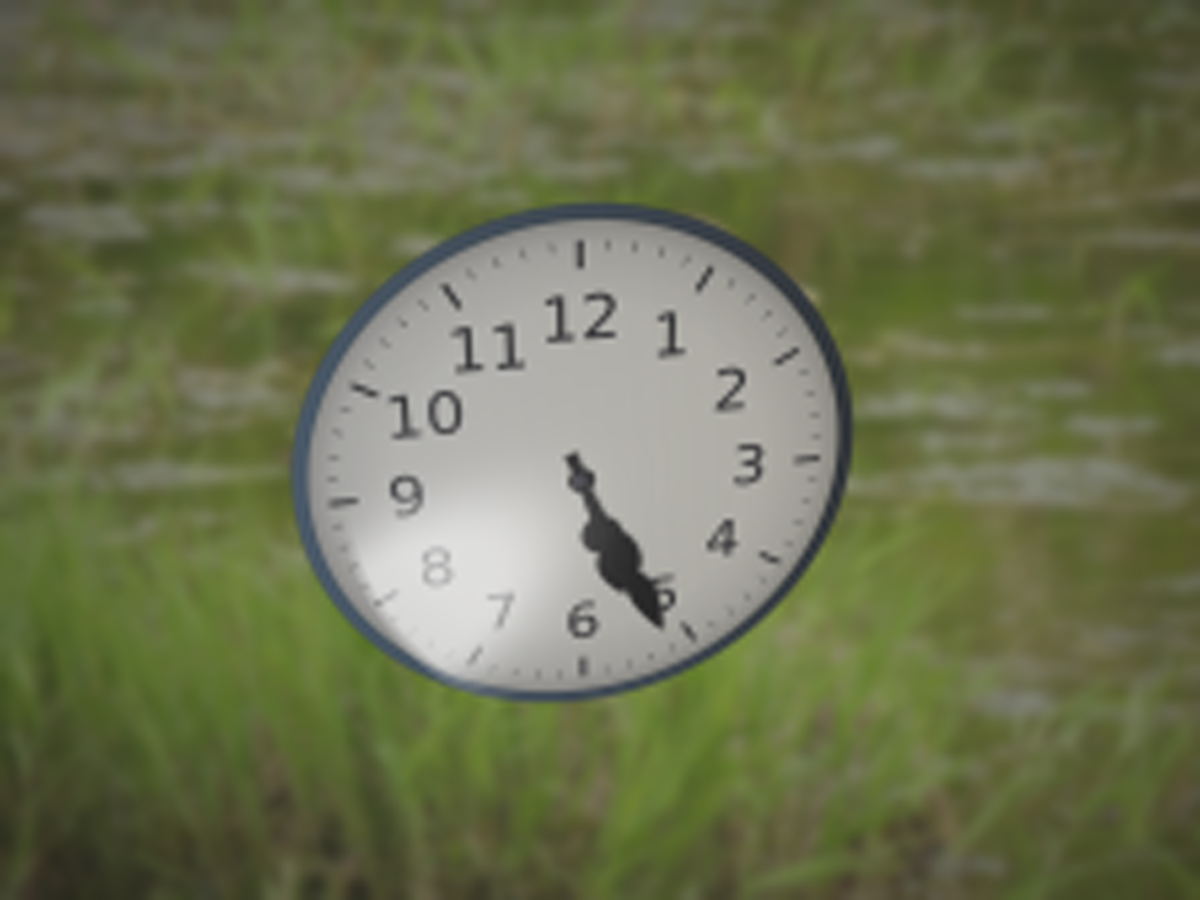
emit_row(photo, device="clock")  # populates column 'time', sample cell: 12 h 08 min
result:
5 h 26 min
